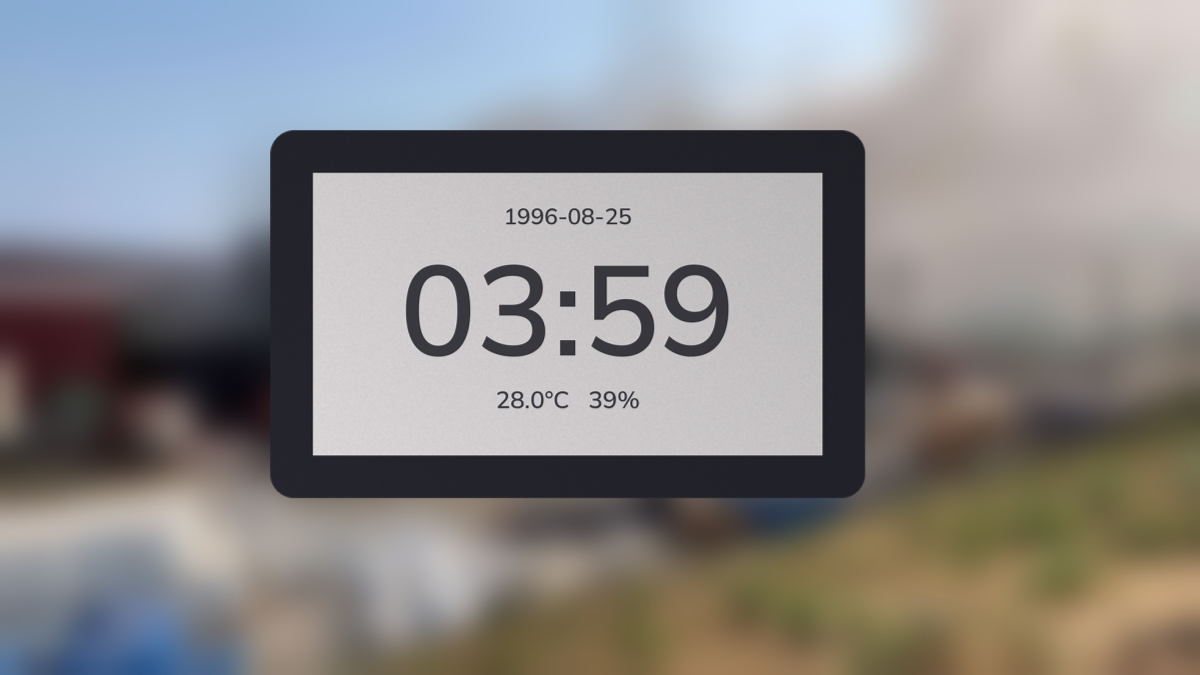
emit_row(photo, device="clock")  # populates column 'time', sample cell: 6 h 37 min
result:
3 h 59 min
